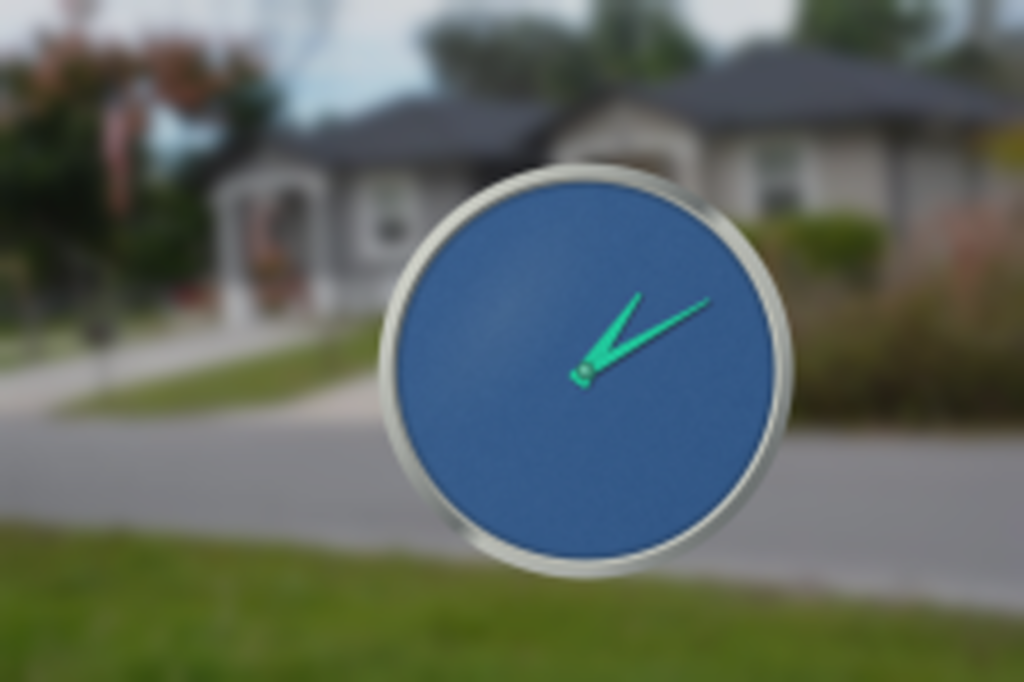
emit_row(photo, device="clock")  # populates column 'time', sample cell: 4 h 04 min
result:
1 h 10 min
